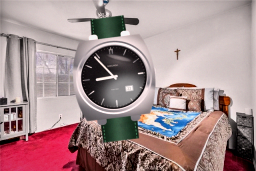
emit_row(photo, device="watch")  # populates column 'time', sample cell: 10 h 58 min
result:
8 h 54 min
